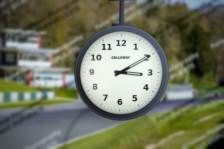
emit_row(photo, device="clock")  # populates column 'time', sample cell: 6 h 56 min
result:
3 h 10 min
